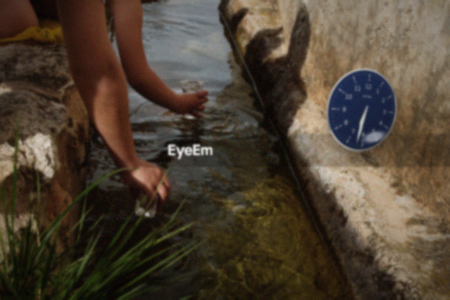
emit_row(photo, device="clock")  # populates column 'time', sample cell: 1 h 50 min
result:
6 h 32 min
